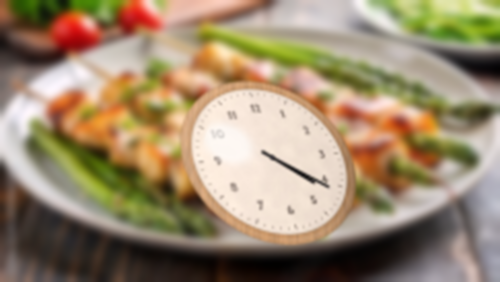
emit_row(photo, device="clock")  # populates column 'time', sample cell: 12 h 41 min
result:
4 h 21 min
